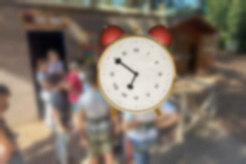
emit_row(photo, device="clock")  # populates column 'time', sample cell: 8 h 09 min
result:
6 h 51 min
